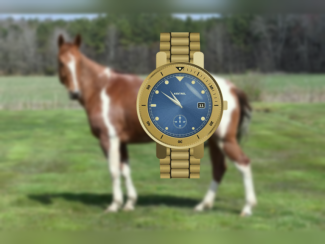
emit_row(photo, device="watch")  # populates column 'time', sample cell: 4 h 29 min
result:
10 h 51 min
